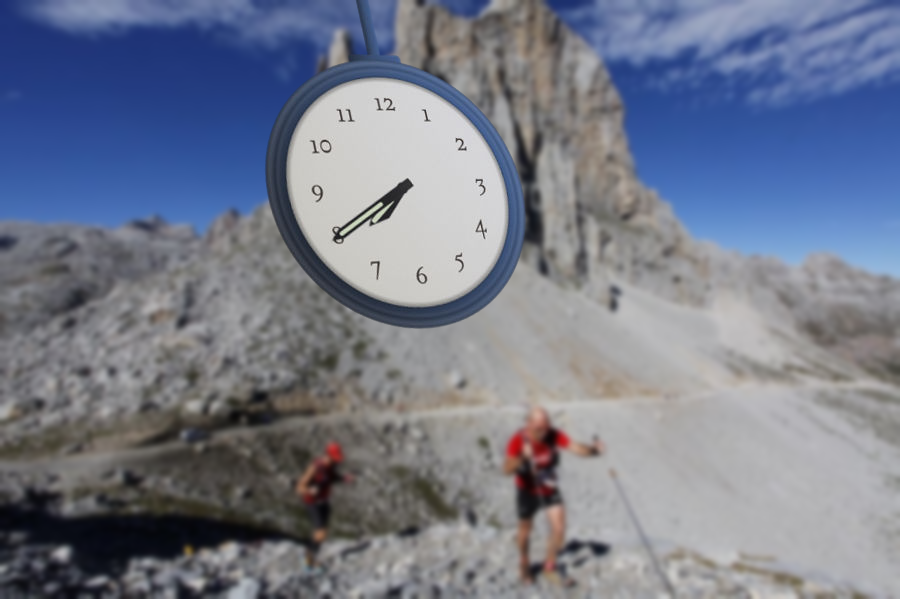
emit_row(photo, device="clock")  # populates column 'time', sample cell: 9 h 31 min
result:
7 h 40 min
